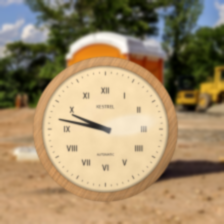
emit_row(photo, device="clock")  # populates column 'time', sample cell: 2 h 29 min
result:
9 h 47 min
